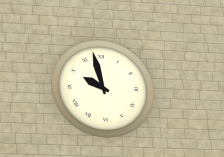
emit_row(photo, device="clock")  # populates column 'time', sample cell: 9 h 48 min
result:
9 h 58 min
